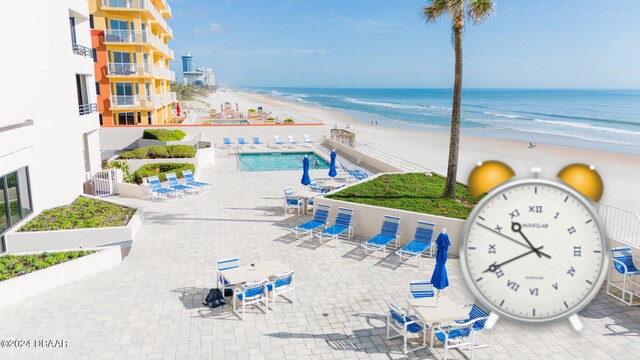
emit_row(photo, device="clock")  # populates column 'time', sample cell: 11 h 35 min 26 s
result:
10 h 40 min 49 s
